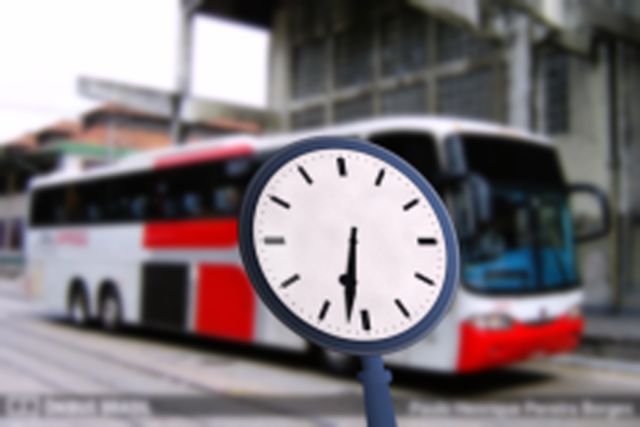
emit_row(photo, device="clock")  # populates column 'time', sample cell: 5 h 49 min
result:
6 h 32 min
